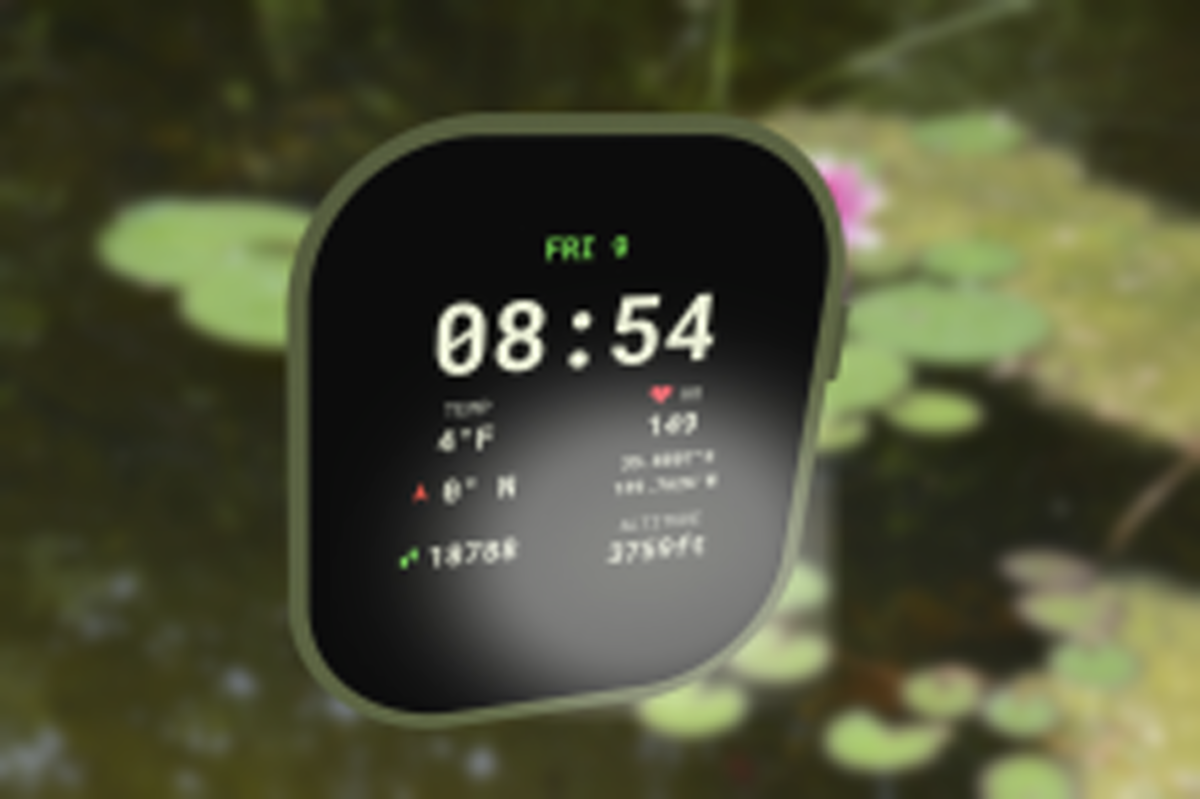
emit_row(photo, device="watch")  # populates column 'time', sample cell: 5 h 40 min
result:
8 h 54 min
